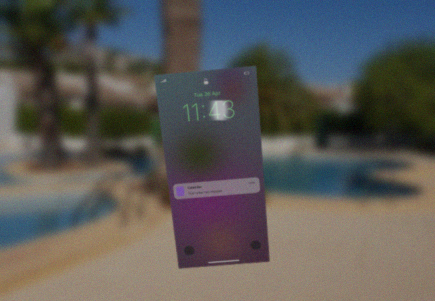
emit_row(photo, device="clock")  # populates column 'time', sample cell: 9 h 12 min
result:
11 h 43 min
